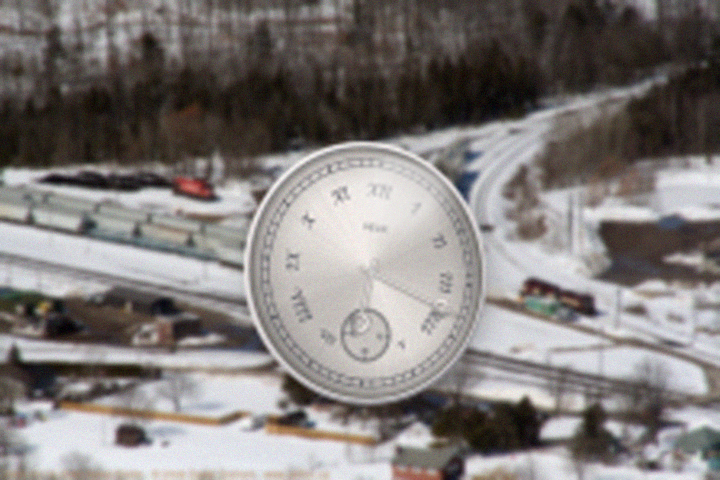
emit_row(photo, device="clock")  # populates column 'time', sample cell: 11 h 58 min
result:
6 h 18 min
